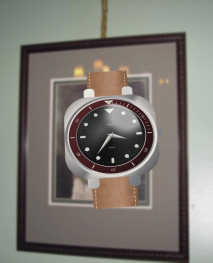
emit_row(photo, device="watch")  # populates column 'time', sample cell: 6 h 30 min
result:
3 h 36 min
